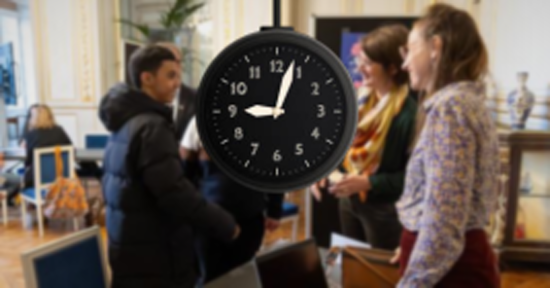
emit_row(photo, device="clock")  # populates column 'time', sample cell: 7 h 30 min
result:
9 h 03 min
